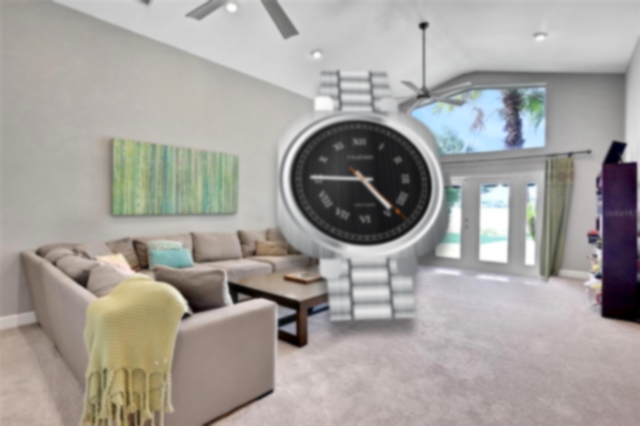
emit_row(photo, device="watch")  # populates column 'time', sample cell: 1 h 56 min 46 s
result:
4 h 45 min 23 s
